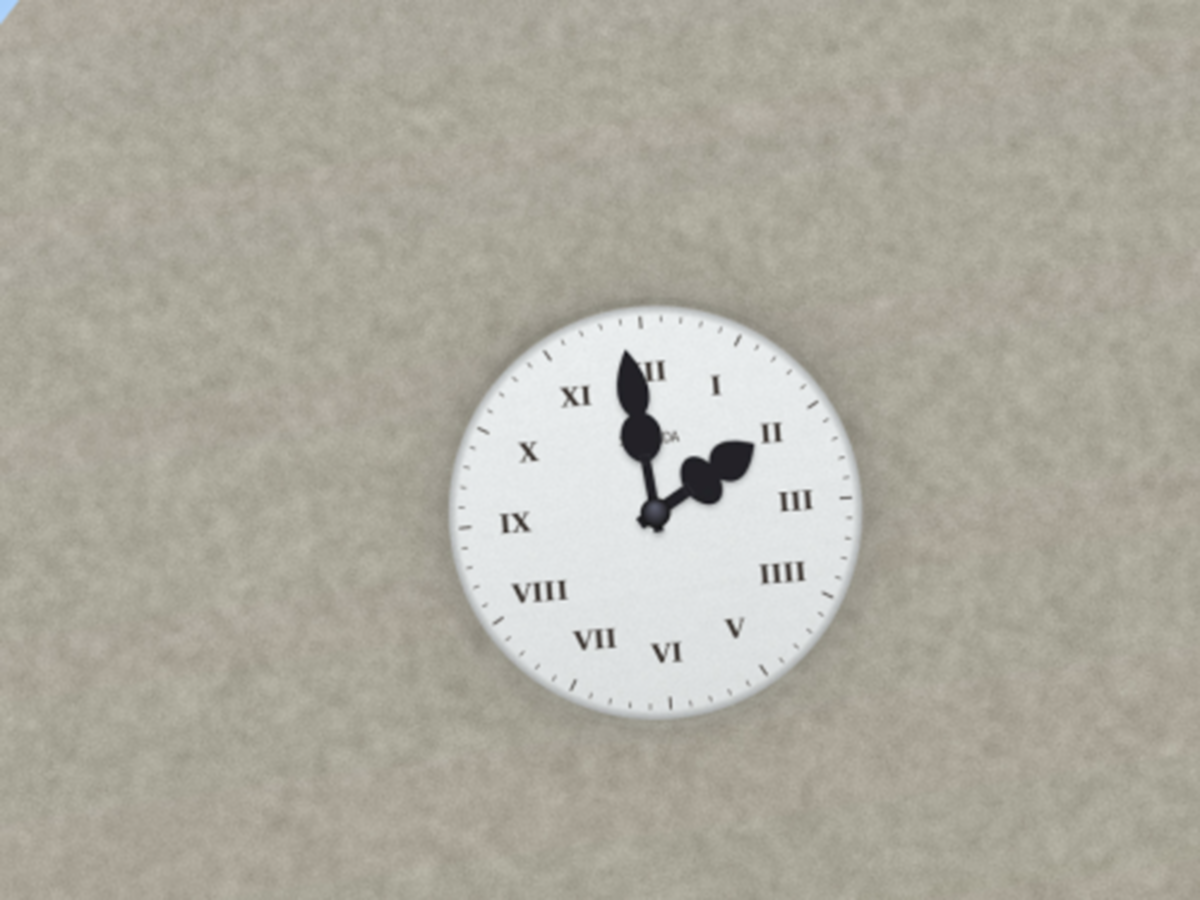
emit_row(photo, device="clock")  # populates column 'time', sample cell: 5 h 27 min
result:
1 h 59 min
